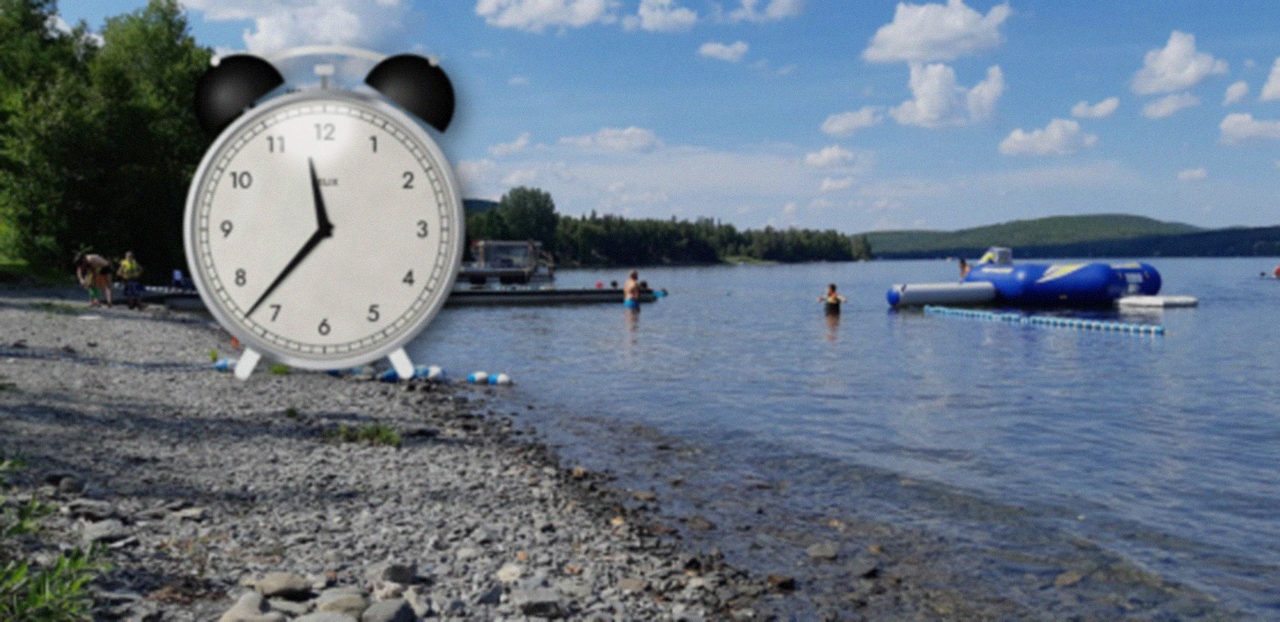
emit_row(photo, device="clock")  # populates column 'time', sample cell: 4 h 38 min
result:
11 h 37 min
